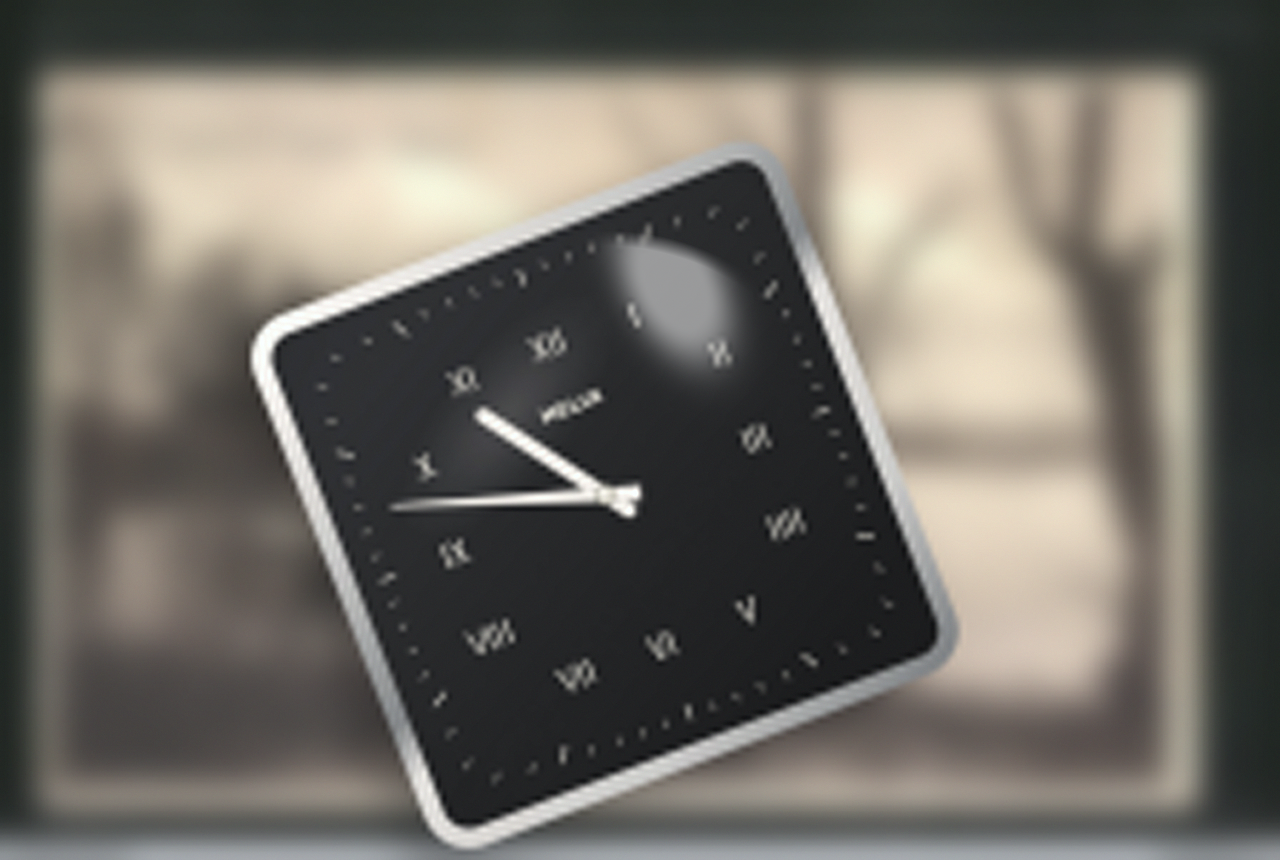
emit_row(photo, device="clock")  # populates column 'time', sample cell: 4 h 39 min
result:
10 h 48 min
